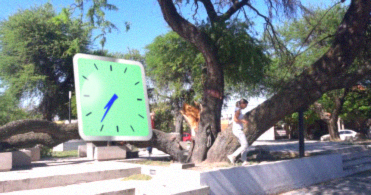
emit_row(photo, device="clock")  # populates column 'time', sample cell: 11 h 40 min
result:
7 h 36 min
